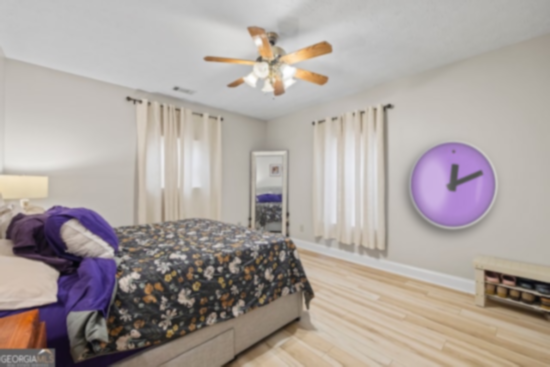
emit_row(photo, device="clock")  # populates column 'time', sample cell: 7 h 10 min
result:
12 h 11 min
